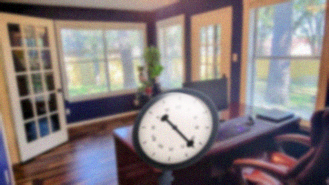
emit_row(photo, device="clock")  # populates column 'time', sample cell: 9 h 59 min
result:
10 h 22 min
